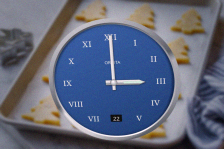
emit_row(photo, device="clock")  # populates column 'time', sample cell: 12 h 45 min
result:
3 h 00 min
